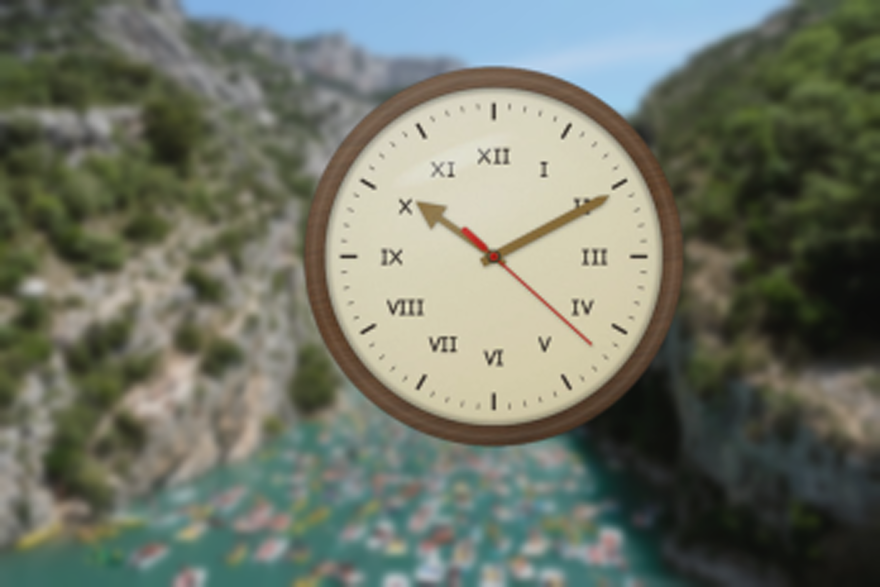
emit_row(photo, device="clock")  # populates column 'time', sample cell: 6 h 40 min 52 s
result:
10 h 10 min 22 s
